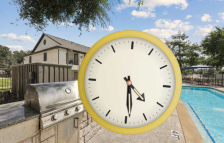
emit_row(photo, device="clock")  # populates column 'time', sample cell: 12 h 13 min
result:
4 h 29 min
